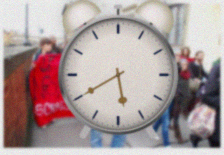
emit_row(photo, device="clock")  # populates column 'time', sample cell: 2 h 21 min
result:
5 h 40 min
